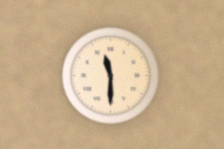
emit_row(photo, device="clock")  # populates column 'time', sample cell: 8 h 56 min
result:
11 h 30 min
